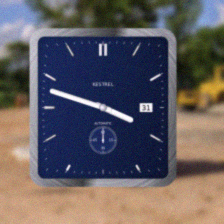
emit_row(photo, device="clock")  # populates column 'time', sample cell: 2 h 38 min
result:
3 h 48 min
